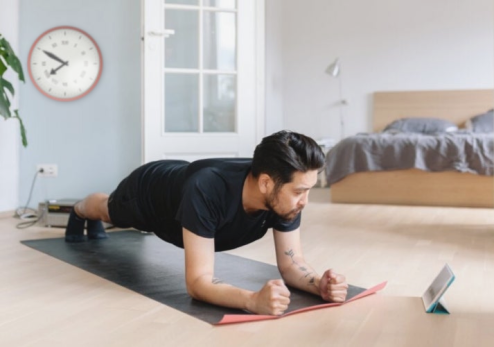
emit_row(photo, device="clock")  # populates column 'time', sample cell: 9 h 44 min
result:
7 h 50 min
